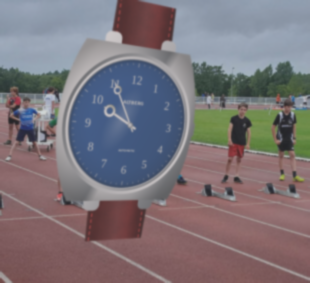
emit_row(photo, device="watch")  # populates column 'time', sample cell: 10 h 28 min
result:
9 h 55 min
